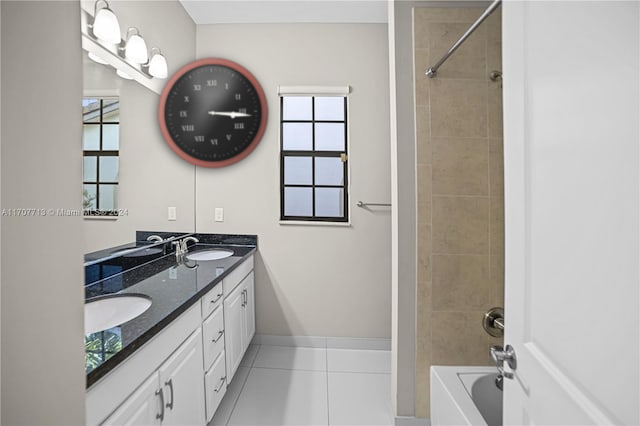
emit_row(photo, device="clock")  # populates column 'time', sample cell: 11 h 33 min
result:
3 h 16 min
